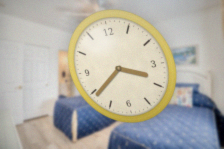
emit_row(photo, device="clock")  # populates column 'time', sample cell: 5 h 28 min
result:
3 h 39 min
